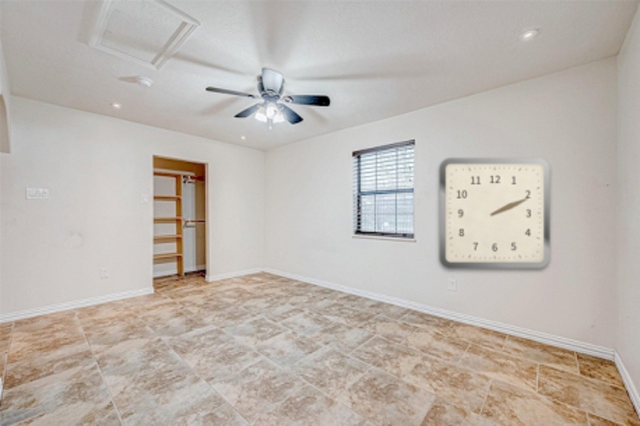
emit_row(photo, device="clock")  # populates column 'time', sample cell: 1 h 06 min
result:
2 h 11 min
